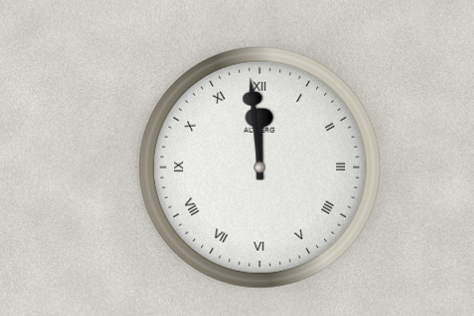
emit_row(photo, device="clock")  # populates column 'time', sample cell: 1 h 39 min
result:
11 h 59 min
